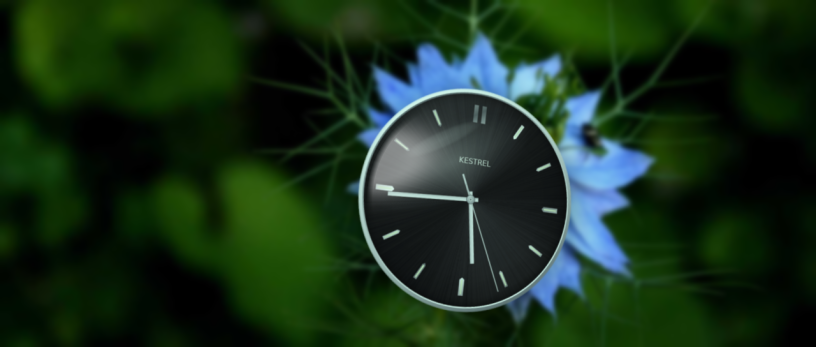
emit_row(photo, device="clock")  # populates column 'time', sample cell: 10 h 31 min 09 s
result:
5 h 44 min 26 s
